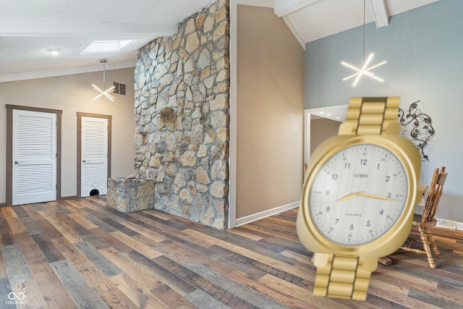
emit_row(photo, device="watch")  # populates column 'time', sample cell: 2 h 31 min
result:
8 h 16 min
